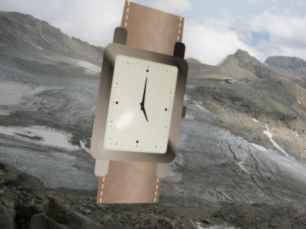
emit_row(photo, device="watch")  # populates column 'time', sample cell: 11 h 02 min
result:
5 h 00 min
